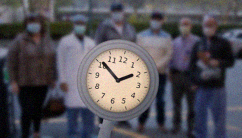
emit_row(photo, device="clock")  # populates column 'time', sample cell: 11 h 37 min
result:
1 h 51 min
